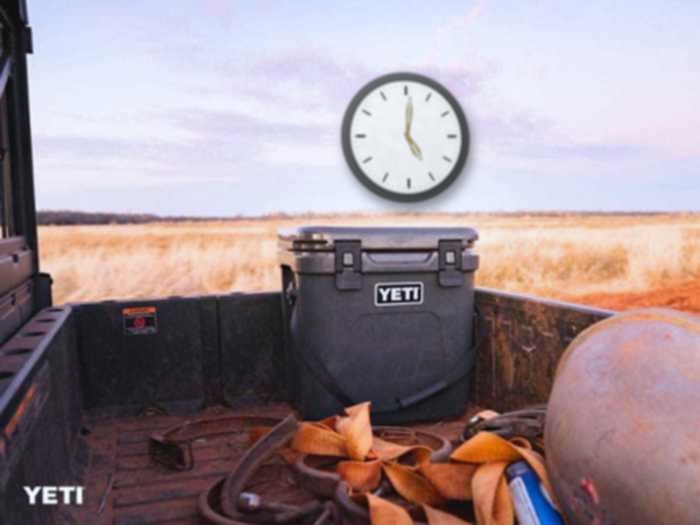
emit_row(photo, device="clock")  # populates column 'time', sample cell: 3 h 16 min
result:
5 h 01 min
